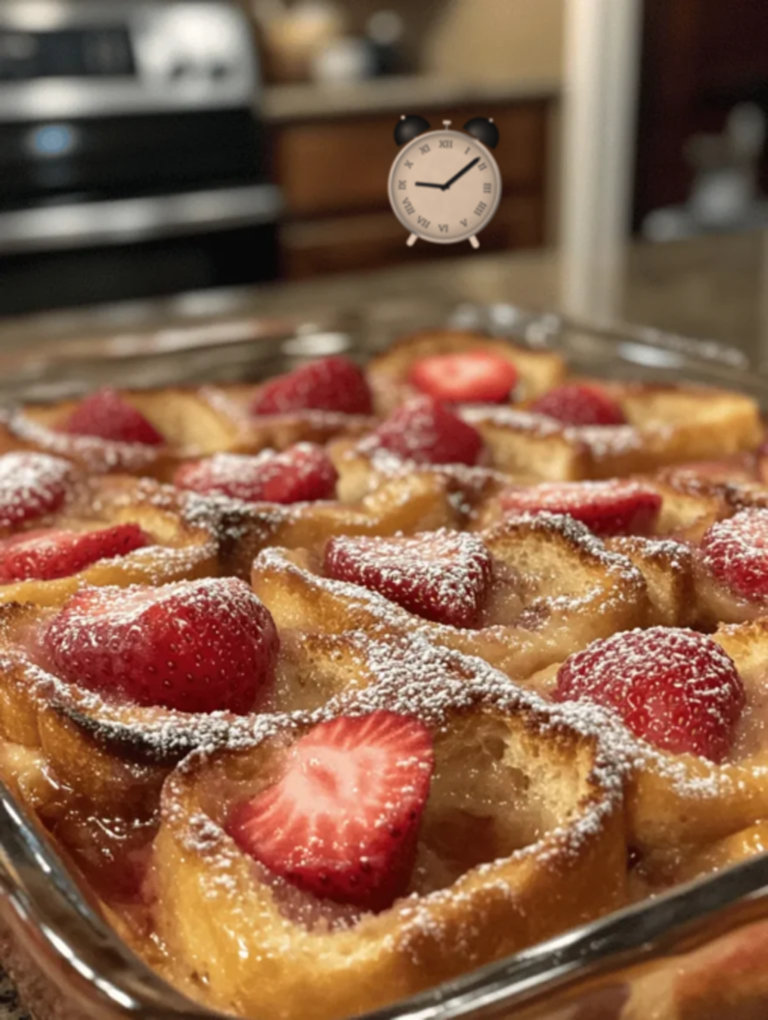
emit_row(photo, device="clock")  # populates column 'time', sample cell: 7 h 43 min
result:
9 h 08 min
